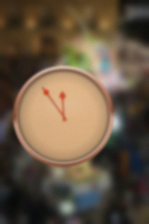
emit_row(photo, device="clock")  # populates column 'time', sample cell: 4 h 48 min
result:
11 h 54 min
